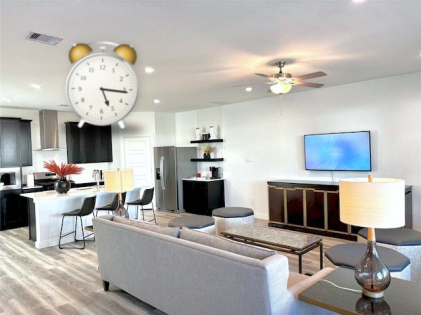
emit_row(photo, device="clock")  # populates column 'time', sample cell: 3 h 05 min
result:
5 h 16 min
